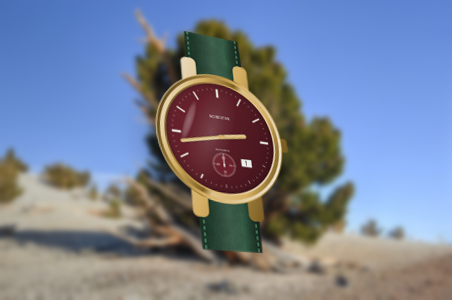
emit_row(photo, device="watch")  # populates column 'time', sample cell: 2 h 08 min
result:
2 h 43 min
